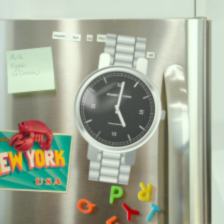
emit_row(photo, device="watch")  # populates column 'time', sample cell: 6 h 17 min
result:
5 h 01 min
